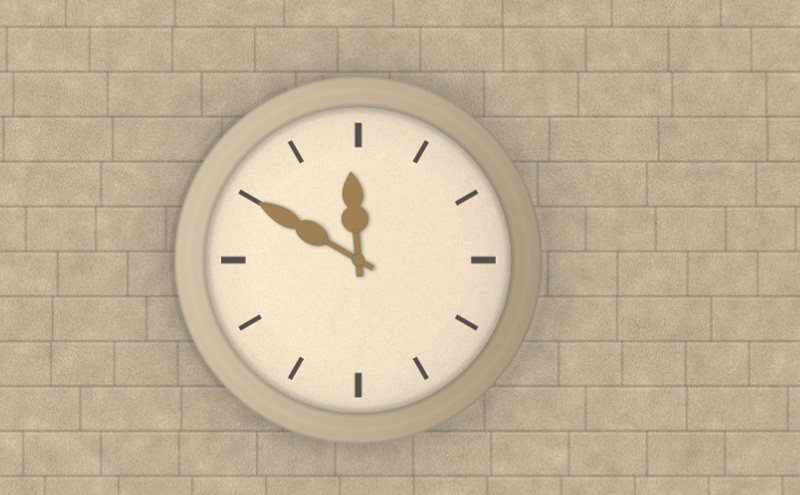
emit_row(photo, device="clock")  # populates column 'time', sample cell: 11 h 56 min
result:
11 h 50 min
